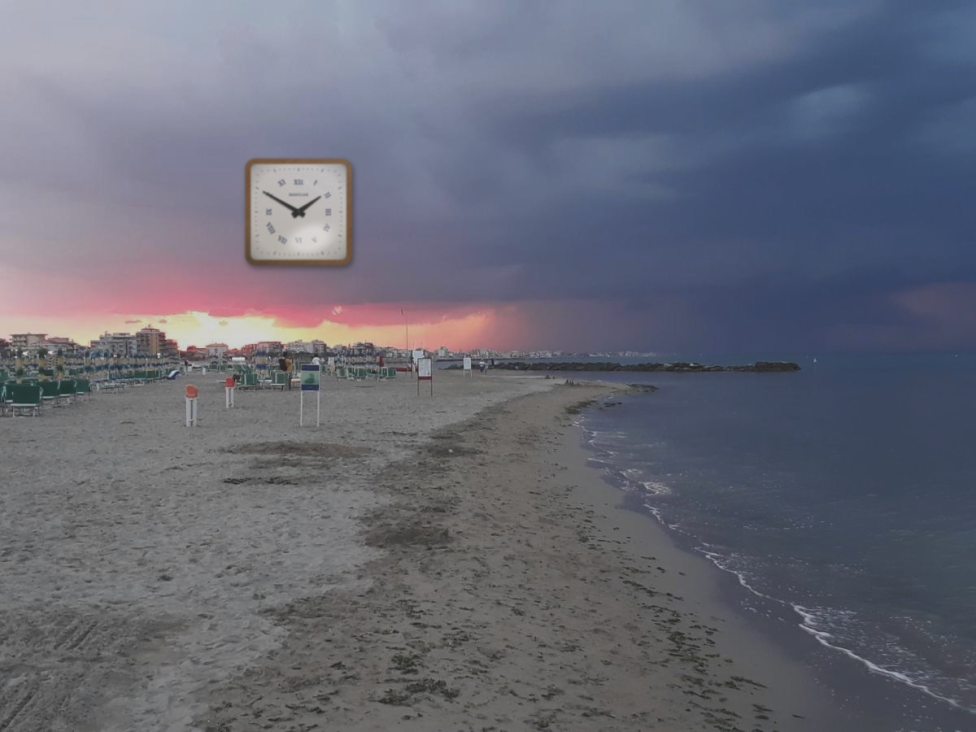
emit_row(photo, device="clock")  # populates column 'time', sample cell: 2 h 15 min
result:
1 h 50 min
